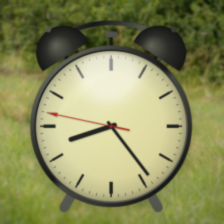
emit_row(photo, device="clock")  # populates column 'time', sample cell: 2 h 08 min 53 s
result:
8 h 23 min 47 s
